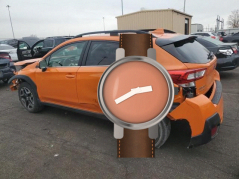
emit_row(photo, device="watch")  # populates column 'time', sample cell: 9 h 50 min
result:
2 h 40 min
